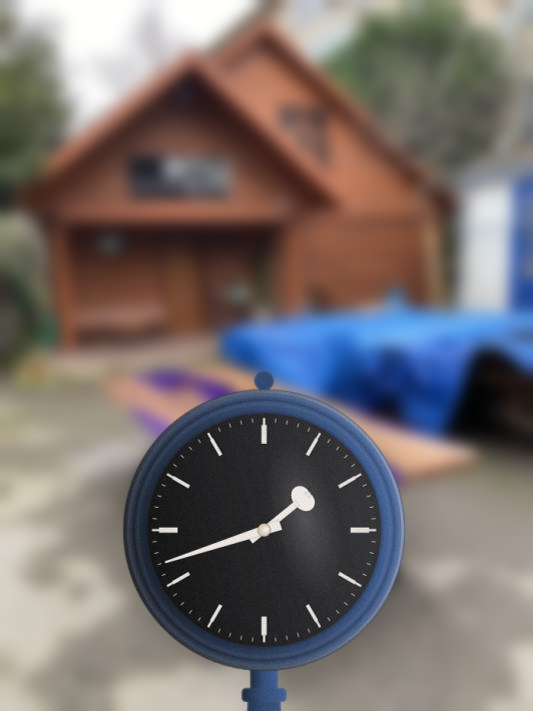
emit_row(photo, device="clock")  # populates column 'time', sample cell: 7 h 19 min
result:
1 h 42 min
